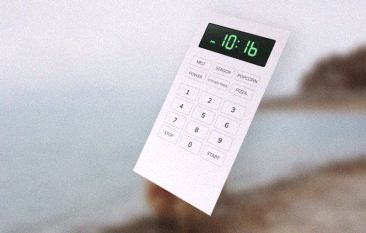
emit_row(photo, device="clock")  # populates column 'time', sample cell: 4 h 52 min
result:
10 h 16 min
